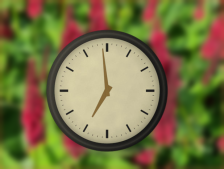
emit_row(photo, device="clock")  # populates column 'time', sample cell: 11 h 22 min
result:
6 h 59 min
